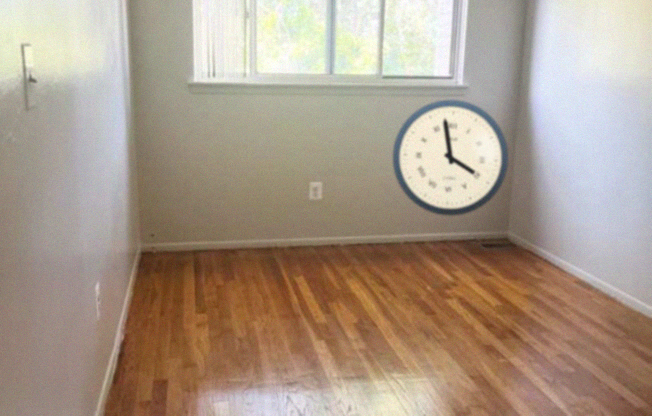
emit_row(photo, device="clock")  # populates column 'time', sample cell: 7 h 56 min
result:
3 h 58 min
